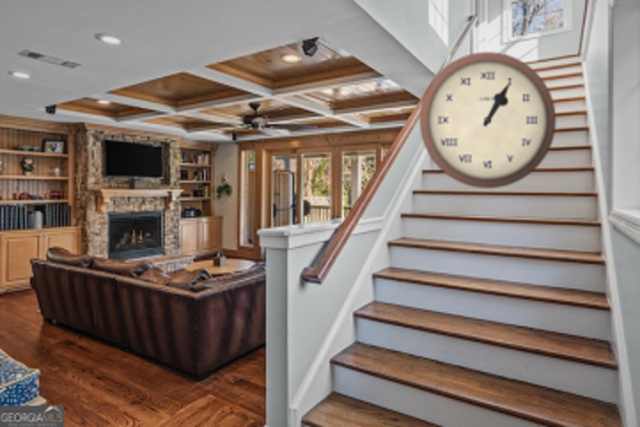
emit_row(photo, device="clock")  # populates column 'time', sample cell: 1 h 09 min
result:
1 h 05 min
